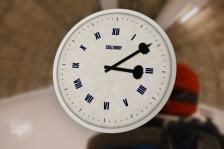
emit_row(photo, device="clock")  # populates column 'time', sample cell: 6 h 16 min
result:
3 h 09 min
